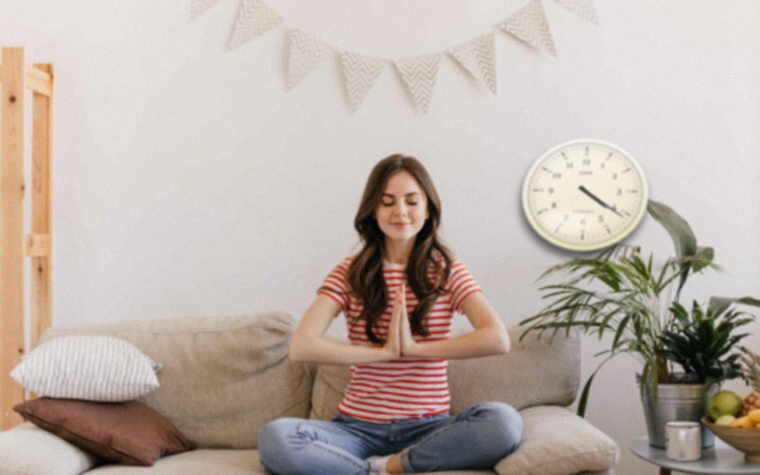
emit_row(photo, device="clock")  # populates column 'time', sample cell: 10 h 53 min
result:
4 h 21 min
